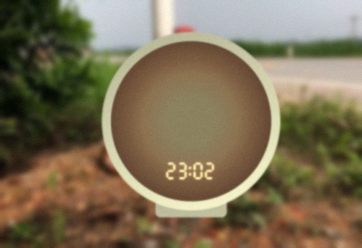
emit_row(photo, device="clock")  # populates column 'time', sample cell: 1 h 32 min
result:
23 h 02 min
